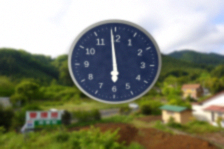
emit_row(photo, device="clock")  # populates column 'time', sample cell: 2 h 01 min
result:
5 h 59 min
